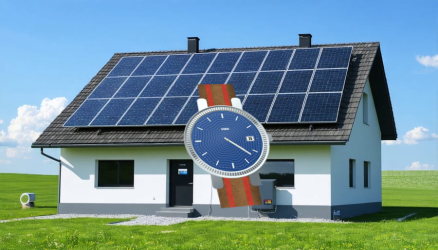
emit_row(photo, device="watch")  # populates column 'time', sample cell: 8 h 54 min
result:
4 h 22 min
